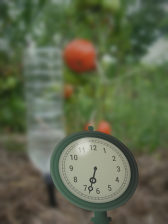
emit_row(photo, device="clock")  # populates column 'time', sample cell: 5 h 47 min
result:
6 h 33 min
